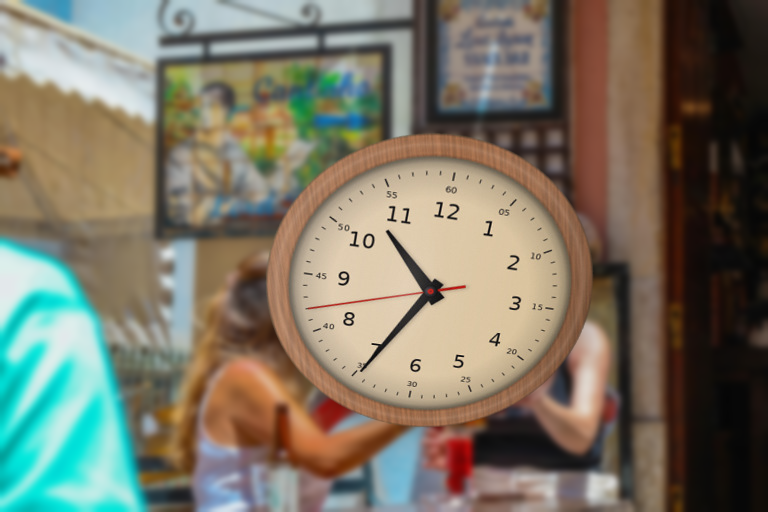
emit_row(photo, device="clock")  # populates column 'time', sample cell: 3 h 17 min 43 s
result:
10 h 34 min 42 s
